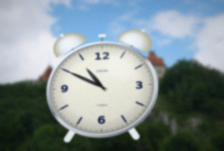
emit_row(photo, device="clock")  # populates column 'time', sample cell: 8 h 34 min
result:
10 h 50 min
